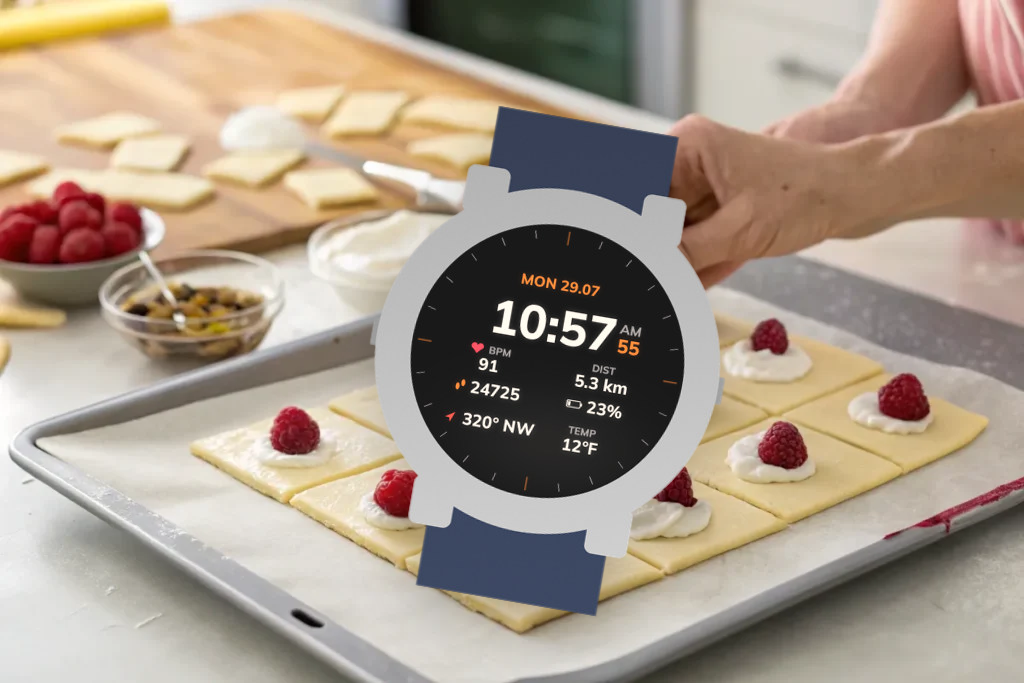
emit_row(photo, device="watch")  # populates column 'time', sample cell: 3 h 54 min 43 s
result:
10 h 57 min 55 s
